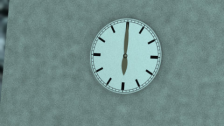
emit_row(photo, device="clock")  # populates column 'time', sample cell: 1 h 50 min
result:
6 h 00 min
